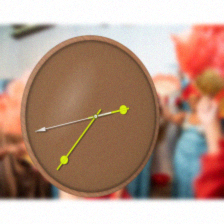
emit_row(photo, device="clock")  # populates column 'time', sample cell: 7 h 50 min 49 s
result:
2 h 36 min 43 s
